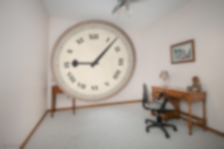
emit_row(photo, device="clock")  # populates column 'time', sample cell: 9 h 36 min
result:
9 h 07 min
